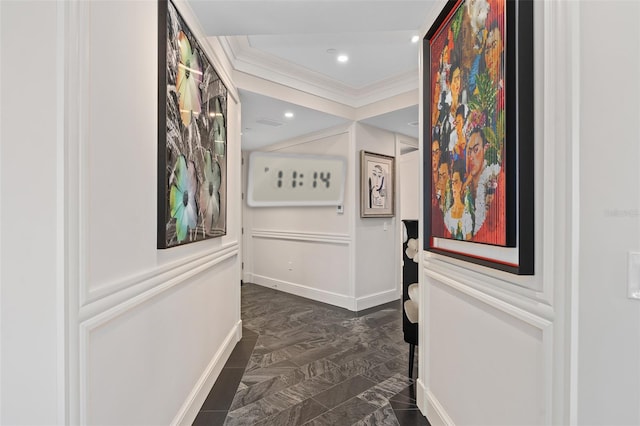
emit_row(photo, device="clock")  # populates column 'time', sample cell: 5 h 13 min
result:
11 h 14 min
